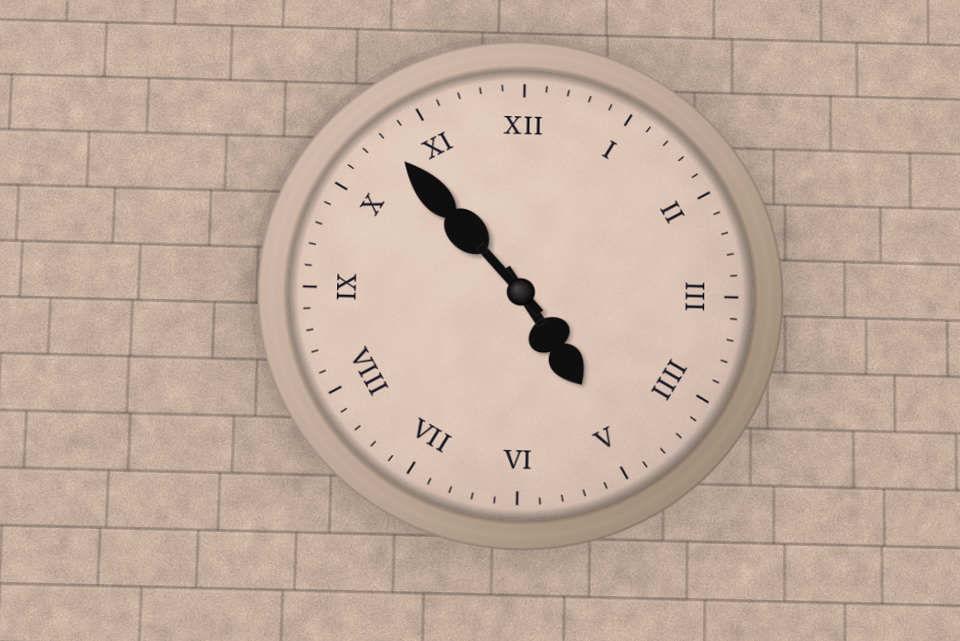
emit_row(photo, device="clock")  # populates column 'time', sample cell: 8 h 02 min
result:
4 h 53 min
